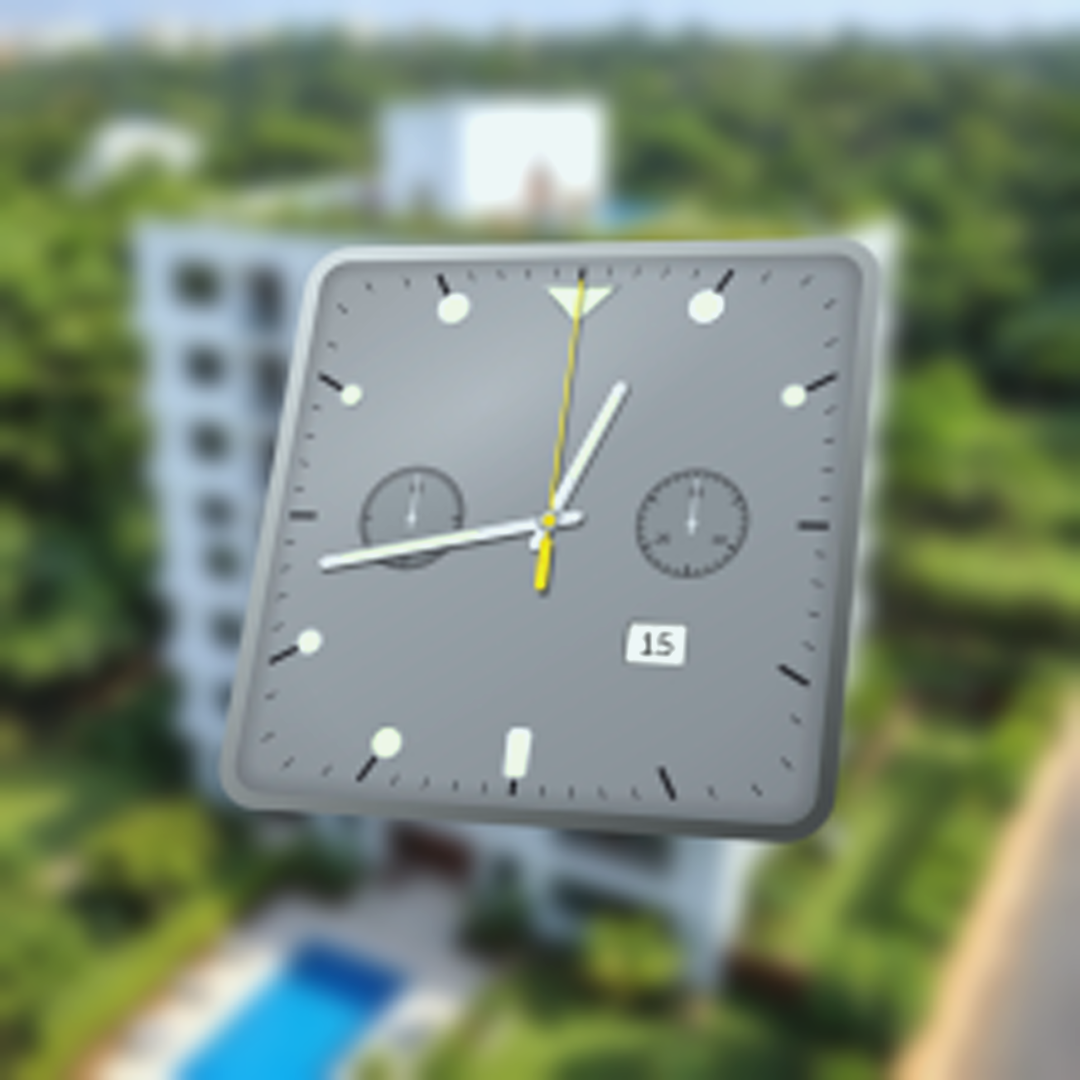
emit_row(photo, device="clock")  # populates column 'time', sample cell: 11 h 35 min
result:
12 h 43 min
